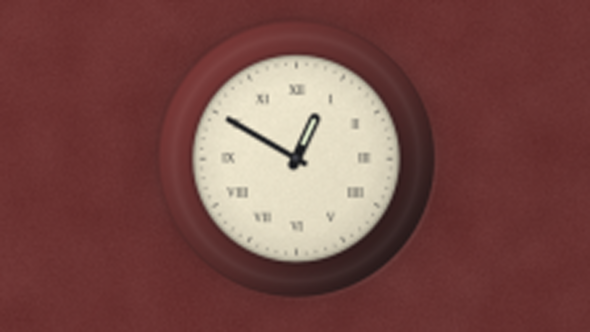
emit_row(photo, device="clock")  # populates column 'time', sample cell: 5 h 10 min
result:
12 h 50 min
